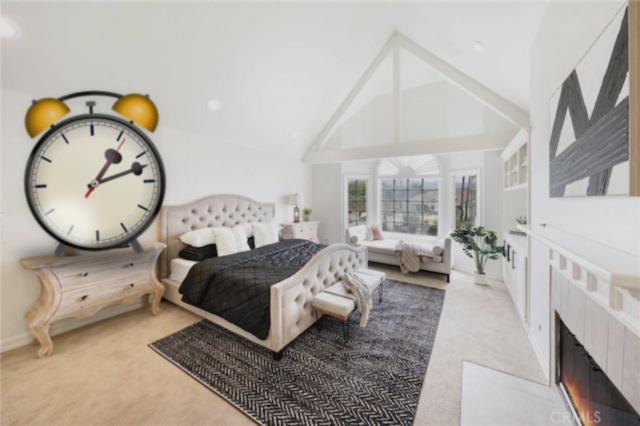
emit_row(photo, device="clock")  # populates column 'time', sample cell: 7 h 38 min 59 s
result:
1 h 12 min 06 s
